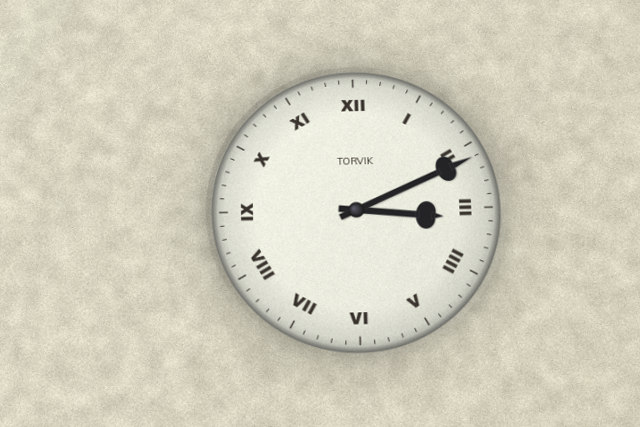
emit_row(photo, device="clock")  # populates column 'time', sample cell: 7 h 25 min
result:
3 h 11 min
